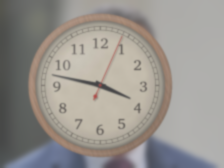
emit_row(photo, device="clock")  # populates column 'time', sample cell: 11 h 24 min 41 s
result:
3 h 47 min 04 s
